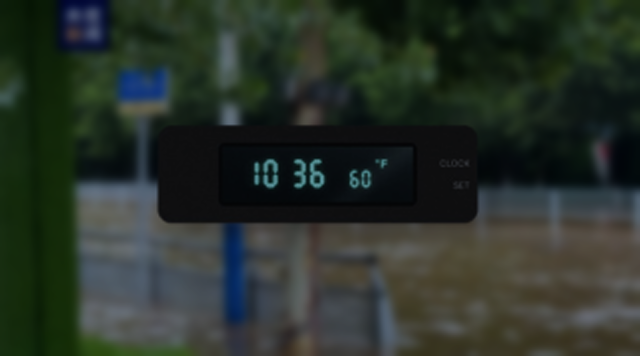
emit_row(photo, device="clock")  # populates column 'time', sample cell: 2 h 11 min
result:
10 h 36 min
